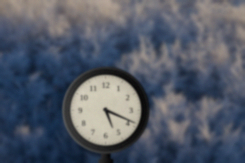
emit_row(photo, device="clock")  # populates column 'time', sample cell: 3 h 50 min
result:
5 h 19 min
